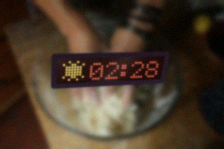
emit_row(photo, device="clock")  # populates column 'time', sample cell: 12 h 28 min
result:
2 h 28 min
